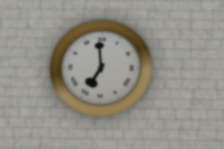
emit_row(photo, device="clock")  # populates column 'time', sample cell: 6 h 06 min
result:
6 h 59 min
